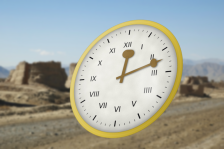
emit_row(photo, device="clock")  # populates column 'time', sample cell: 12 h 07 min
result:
12 h 12 min
